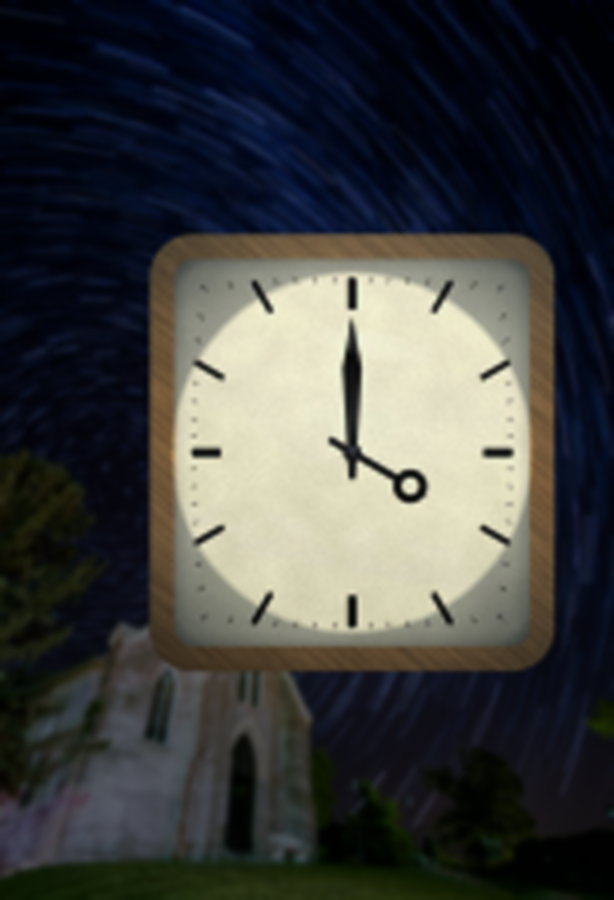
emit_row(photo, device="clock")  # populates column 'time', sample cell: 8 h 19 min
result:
4 h 00 min
